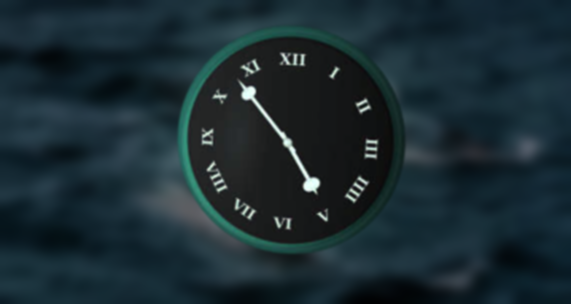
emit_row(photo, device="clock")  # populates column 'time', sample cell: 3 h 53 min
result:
4 h 53 min
